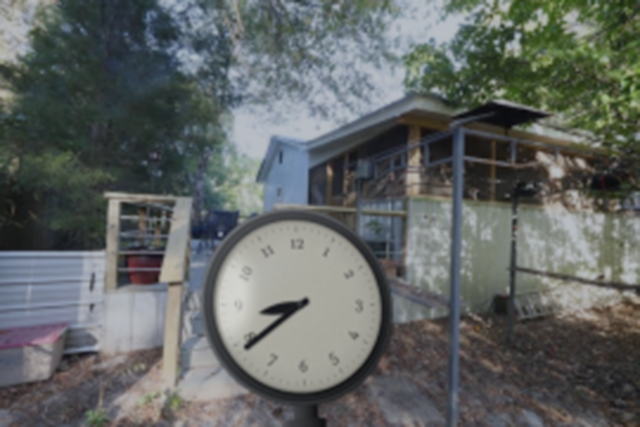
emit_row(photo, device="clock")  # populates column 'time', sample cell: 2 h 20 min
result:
8 h 39 min
